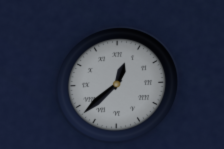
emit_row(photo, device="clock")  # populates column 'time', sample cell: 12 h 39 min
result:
12 h 38 min
